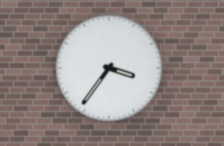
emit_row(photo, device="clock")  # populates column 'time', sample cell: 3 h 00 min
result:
3 h 36 min
